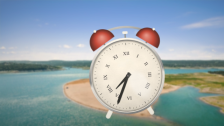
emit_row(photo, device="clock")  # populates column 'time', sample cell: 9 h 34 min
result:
7 h 34 min
